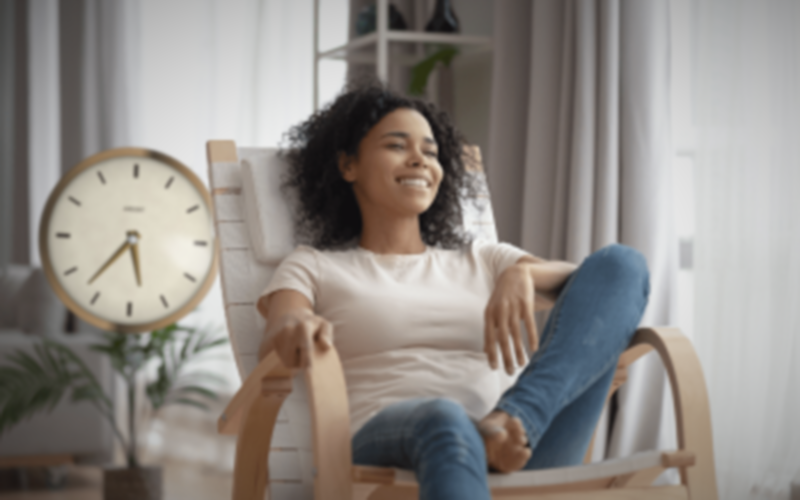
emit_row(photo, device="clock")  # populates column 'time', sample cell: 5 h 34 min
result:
5 h 37 min
